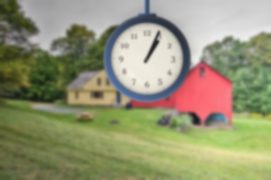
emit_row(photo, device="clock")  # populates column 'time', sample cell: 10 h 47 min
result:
1 h 04 min
